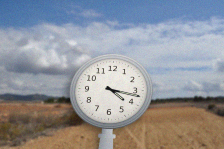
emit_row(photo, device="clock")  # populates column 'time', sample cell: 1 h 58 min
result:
4 h 17 min
